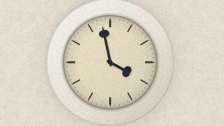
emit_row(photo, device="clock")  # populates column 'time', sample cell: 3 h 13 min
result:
3 h 58 min
